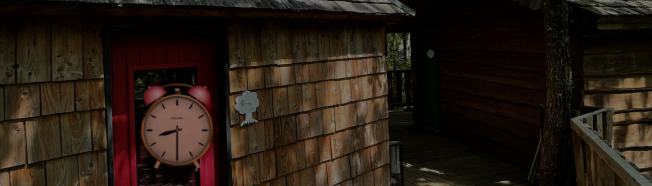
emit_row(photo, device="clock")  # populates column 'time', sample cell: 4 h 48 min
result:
8 h 30 min
